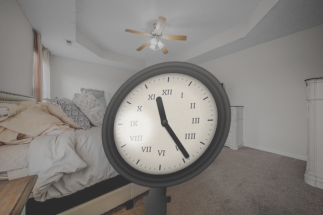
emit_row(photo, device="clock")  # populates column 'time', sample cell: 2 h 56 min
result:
11 h 24 min
